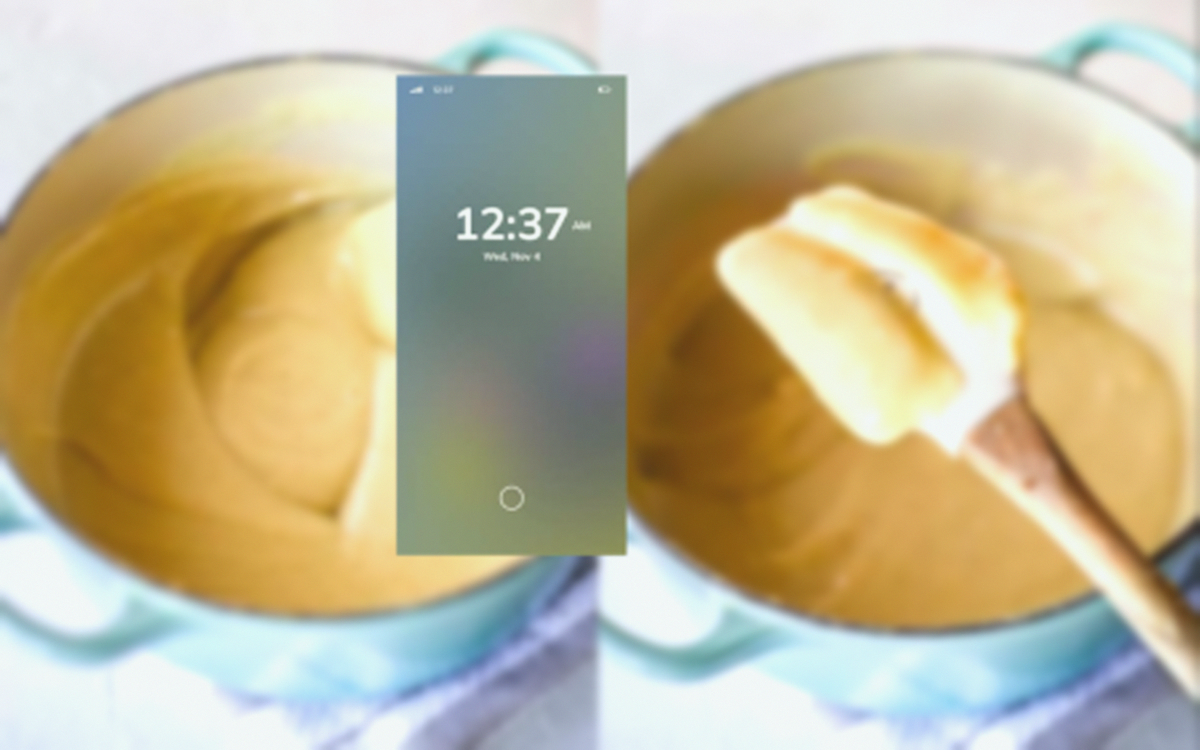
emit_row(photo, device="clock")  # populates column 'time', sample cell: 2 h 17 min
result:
12 h 37 min
